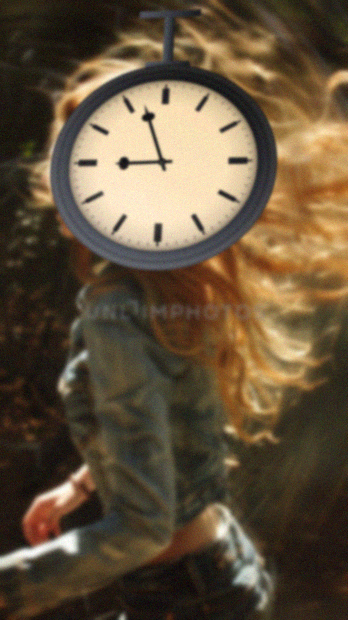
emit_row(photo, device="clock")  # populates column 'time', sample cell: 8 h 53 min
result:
8 h 57 min
